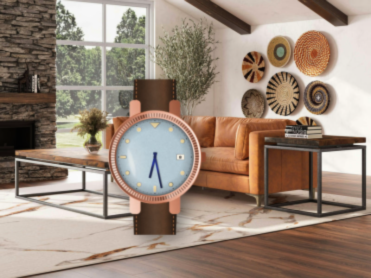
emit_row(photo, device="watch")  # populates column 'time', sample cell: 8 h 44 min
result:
6 h 28 min
